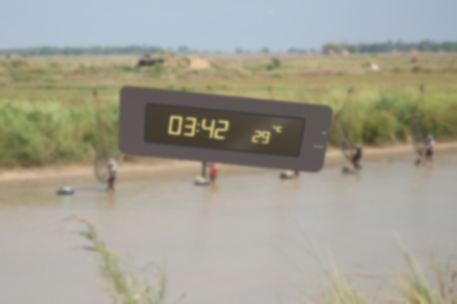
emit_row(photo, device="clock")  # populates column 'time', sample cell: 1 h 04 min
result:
3 h 42 min
